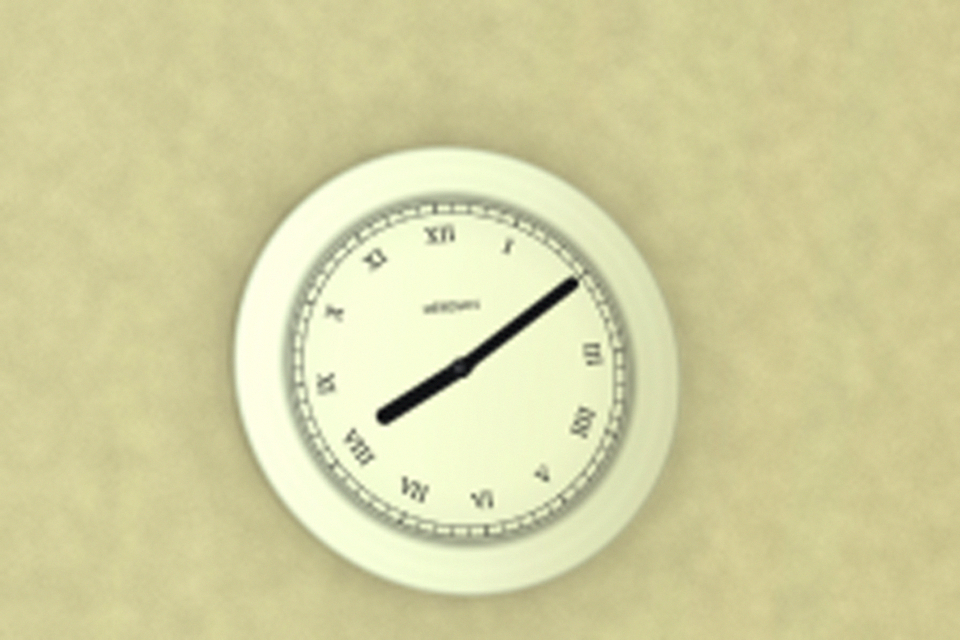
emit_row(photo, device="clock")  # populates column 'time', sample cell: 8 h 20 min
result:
8 h 10 min
